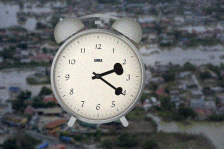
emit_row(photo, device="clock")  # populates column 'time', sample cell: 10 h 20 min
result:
2 h 21 min
